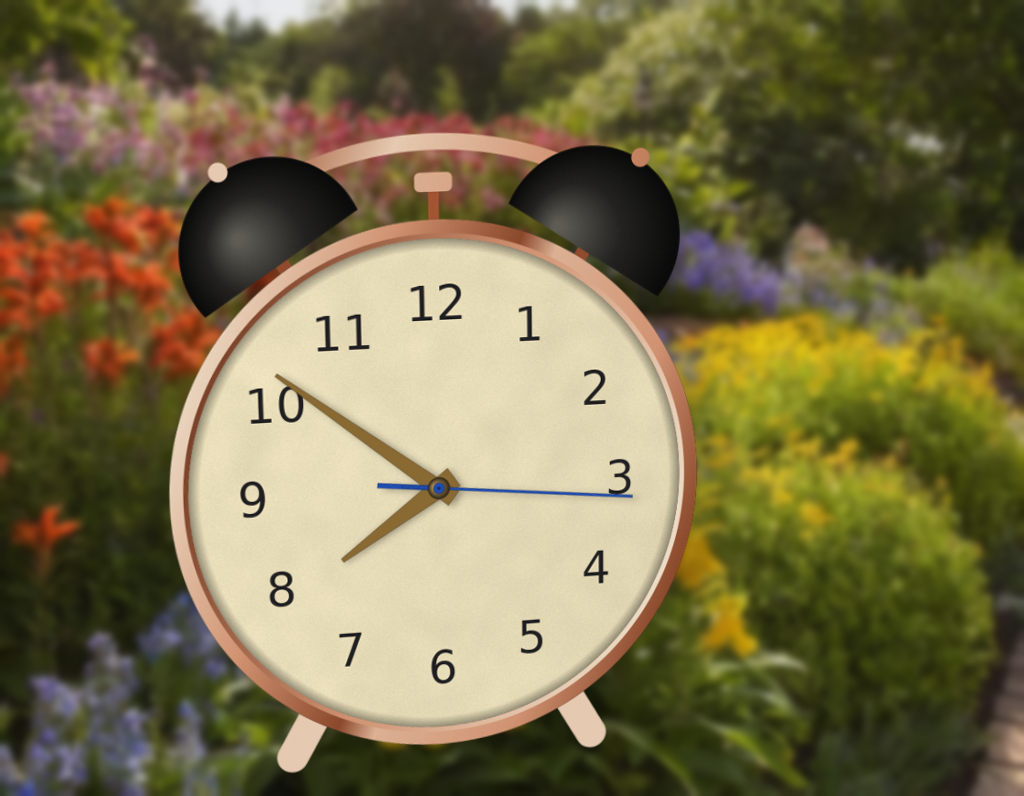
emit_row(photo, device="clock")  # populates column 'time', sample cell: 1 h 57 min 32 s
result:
7 h 51 min 16 s
